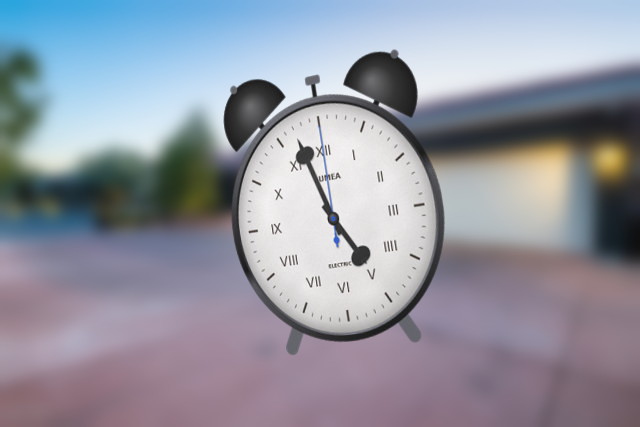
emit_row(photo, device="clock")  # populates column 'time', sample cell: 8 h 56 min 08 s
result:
4 h 57 min 00 s
